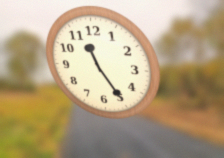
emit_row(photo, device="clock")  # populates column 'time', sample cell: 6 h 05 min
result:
11 h 25 min
